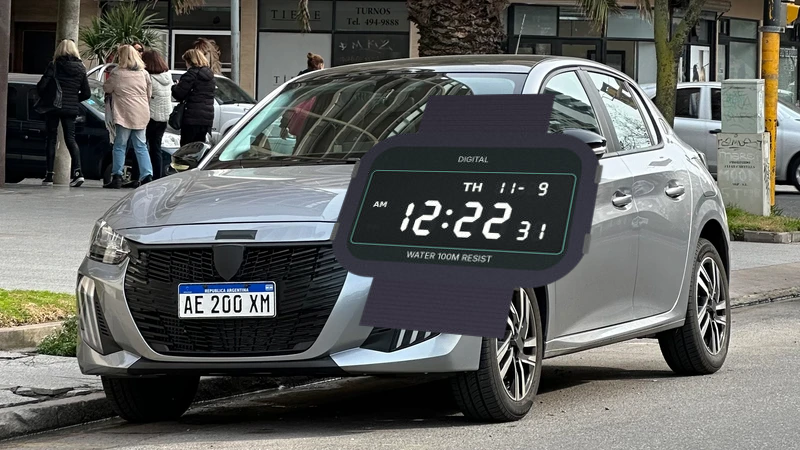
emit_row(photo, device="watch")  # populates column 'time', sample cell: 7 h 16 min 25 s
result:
12 h 22 min 31 s
